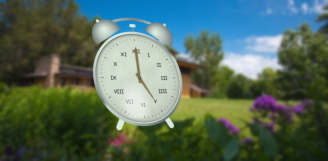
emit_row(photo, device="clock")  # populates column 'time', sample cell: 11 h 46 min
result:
5 h 00 min
